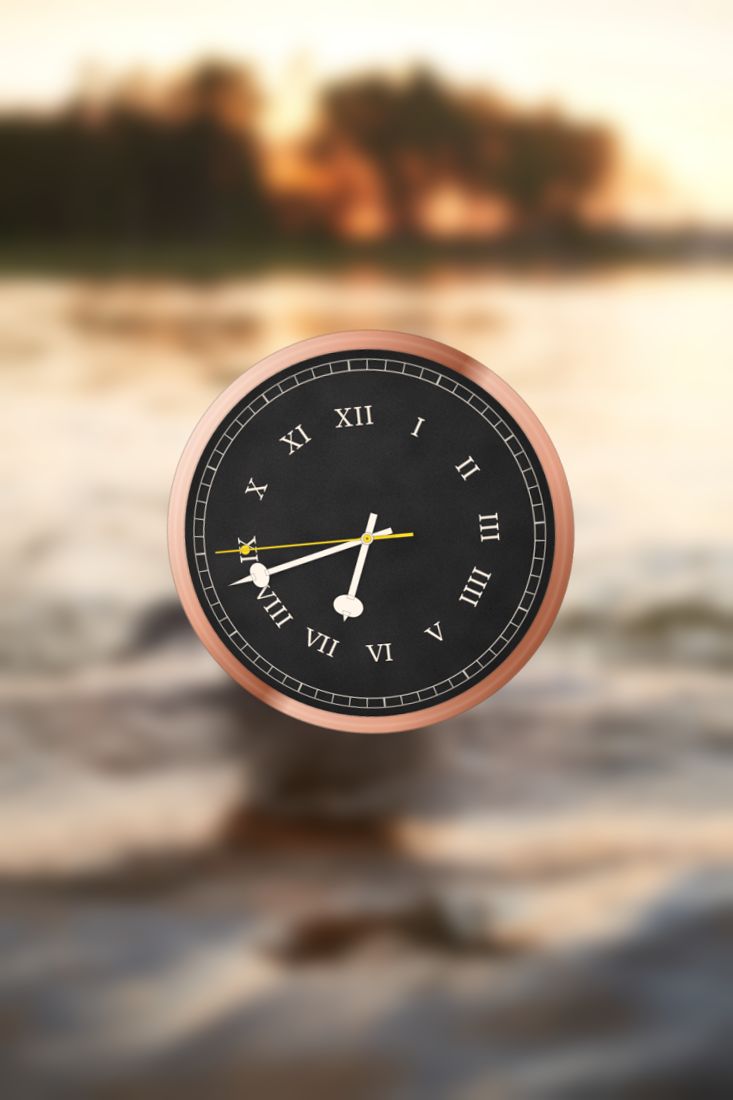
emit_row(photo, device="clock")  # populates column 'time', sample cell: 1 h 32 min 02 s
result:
6 h 42 min 45 s
